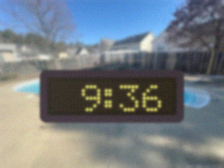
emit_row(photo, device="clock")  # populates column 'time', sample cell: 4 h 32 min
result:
9 h 36 min
